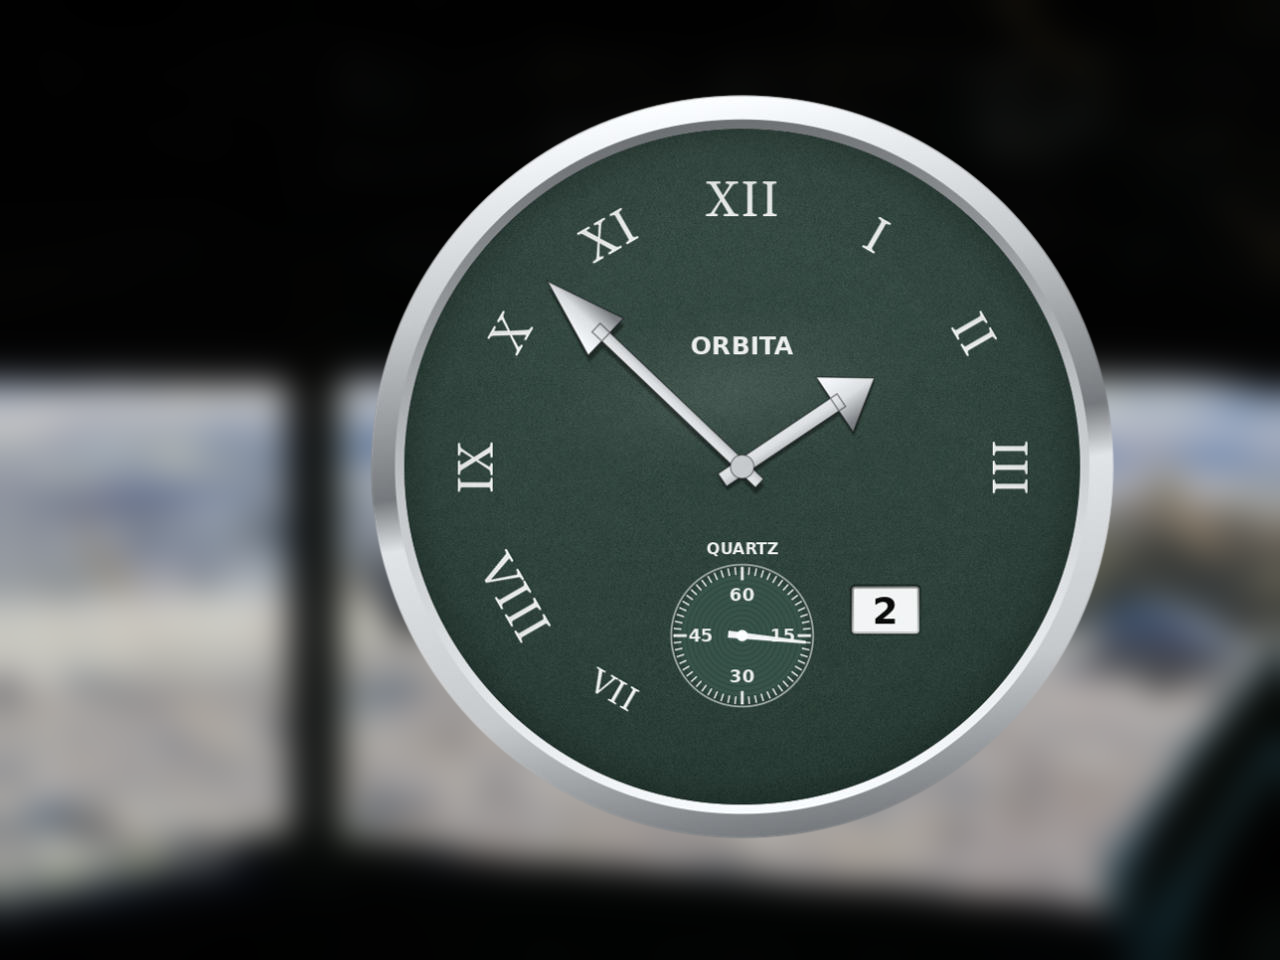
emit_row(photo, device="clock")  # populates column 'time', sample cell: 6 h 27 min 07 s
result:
1 h 52 min 16 s
